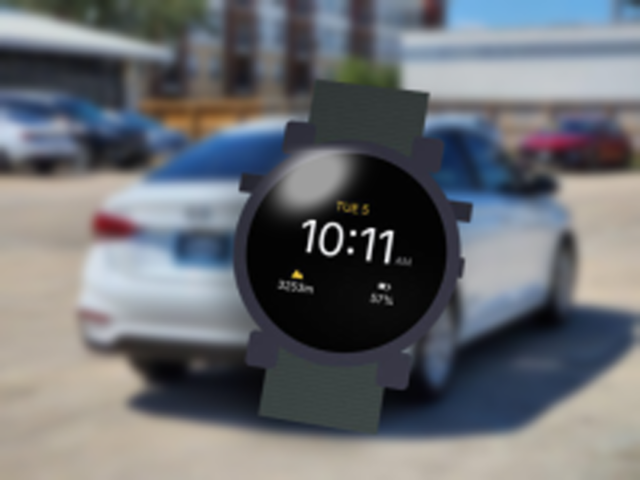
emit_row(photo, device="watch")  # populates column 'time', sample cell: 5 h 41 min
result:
10 h 11 min
